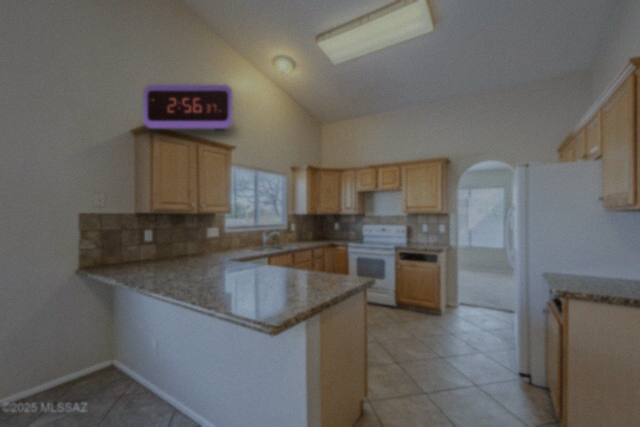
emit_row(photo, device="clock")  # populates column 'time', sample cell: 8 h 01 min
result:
2 h 56 min
